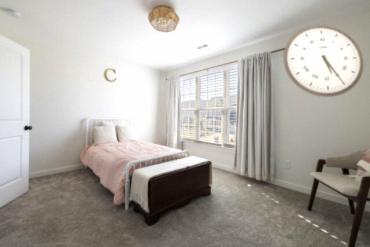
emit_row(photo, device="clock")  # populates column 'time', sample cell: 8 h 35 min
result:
5 h 25 min
